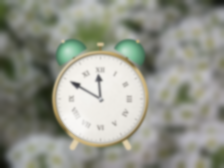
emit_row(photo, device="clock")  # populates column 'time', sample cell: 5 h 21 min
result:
11 h 50 min
